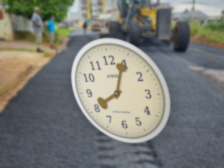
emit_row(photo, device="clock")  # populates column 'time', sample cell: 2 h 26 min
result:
8 h 04 min
